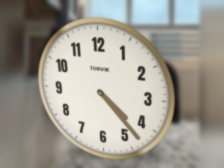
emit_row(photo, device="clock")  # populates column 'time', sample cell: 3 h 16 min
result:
4 h 23 min
